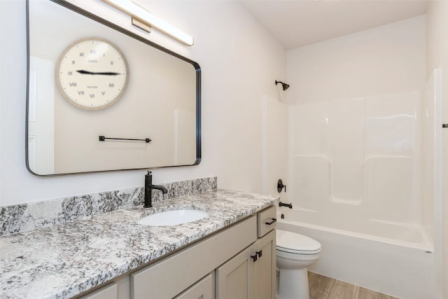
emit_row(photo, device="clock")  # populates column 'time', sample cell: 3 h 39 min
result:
9 h 15 min
